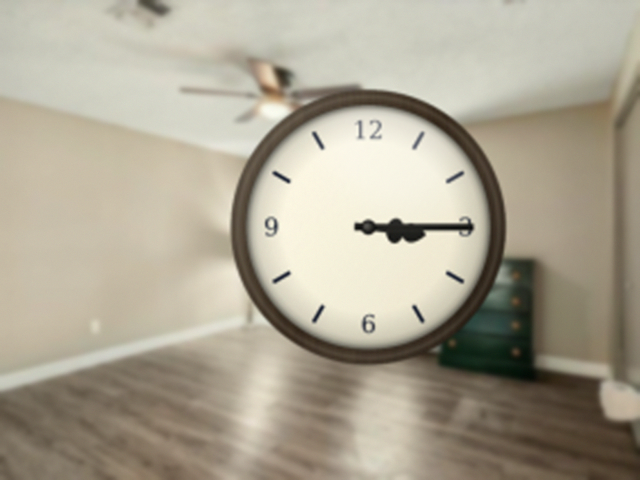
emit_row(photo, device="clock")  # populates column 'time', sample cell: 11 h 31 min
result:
3 h 15 min
